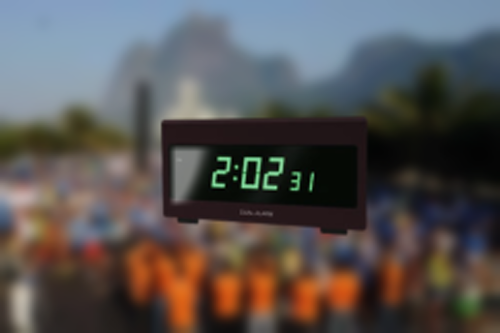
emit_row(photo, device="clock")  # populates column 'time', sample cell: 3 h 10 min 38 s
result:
2 h 02 min 31 s
